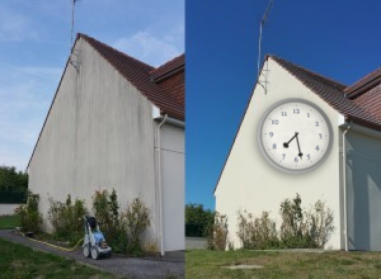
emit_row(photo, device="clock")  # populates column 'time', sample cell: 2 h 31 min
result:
7 h 28 min
